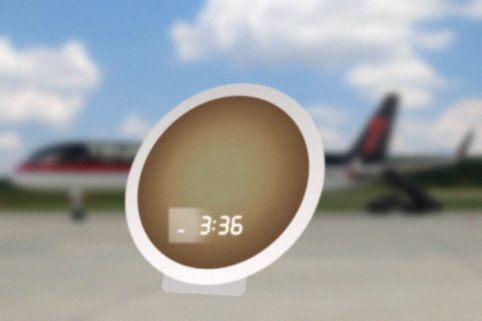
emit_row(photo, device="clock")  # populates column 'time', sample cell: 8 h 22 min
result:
3 h 36 min
